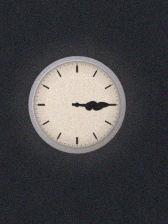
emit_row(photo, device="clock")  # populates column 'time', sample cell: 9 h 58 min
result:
3 h 15 min
